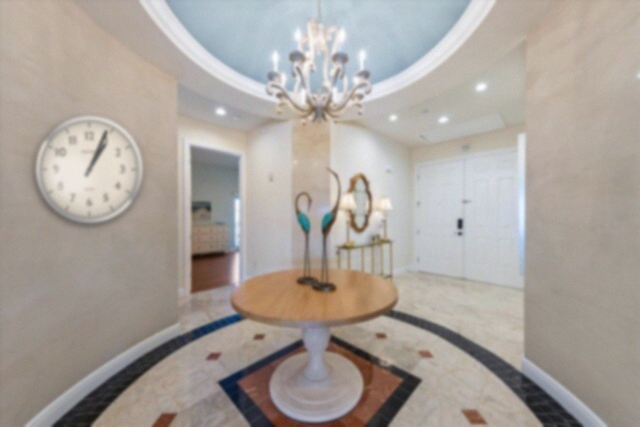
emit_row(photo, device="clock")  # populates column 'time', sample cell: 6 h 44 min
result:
1 h 04 min
